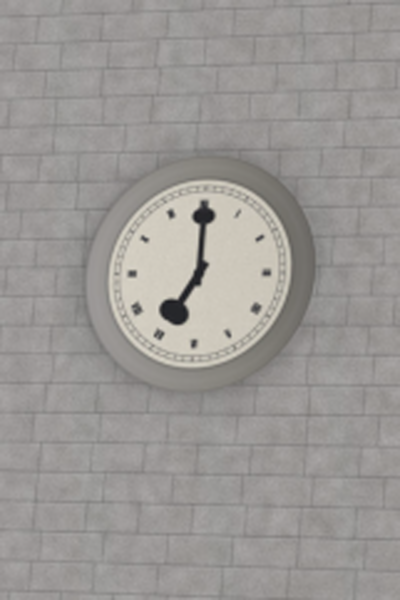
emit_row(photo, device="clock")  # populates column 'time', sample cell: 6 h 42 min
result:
7 h 00 min
